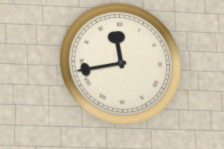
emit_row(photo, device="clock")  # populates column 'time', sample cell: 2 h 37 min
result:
11 h 43 min
